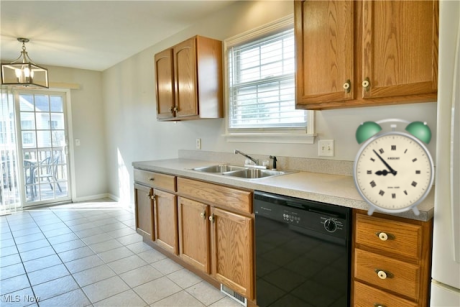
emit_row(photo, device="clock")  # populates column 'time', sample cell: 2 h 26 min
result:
8 h 53 min
